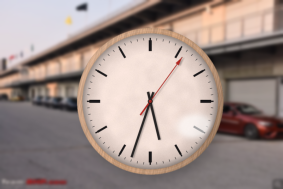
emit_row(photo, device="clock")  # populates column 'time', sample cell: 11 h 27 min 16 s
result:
5 h 33 min 06 s
